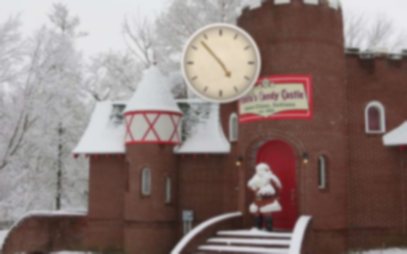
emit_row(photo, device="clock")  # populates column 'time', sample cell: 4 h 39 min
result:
4 h 53 min
